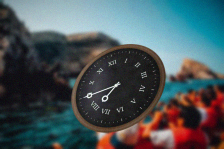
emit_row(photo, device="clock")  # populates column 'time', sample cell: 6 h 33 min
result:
7 h 45 min
